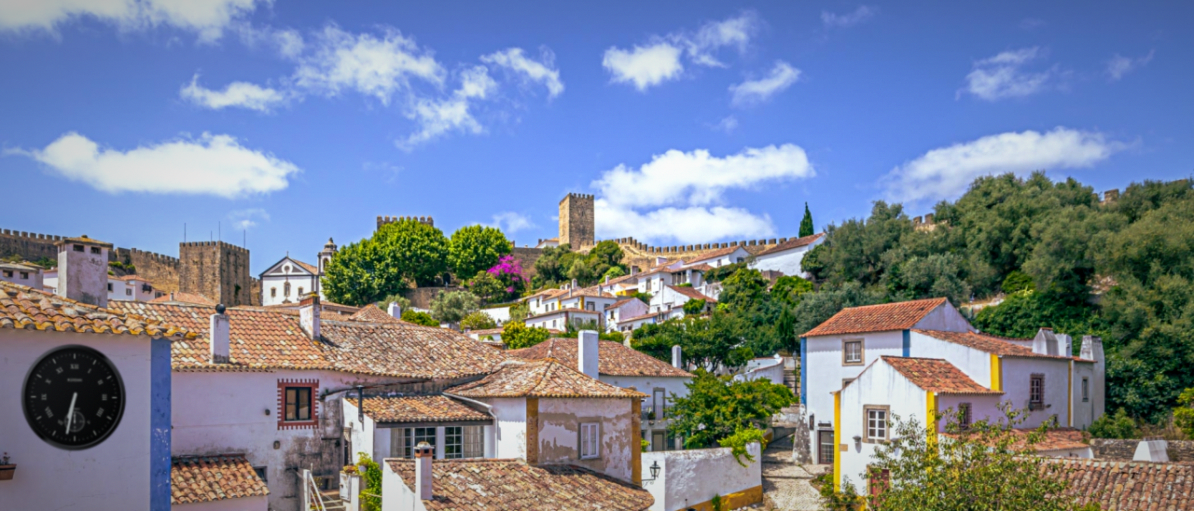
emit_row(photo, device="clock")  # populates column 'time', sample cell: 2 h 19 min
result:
6 h 32 min
